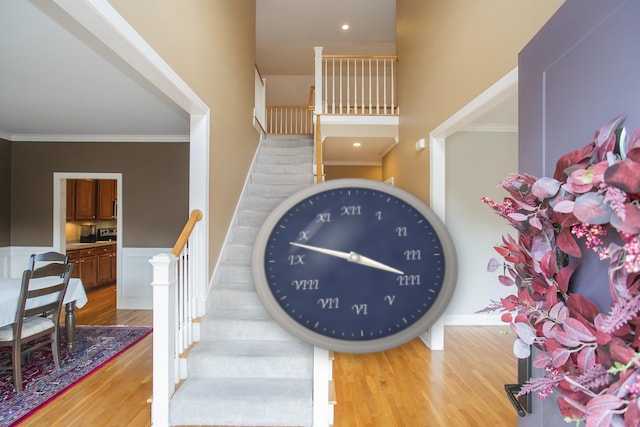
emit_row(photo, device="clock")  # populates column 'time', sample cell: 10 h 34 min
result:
3 h 48 min
